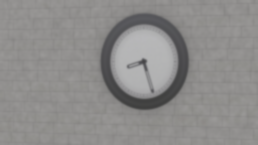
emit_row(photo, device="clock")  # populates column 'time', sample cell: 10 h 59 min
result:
8 h 27 min
